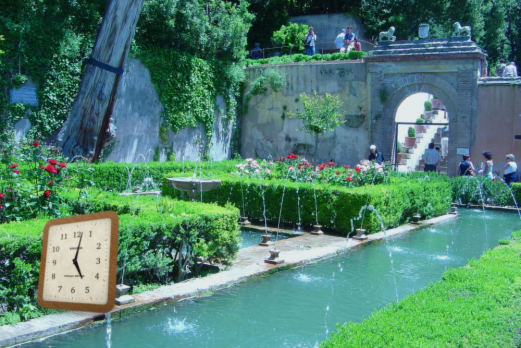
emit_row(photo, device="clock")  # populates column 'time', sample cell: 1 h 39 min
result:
5 h 02 min
